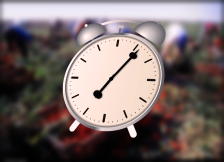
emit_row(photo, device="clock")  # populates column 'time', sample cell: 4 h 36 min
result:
7 h 06 min
